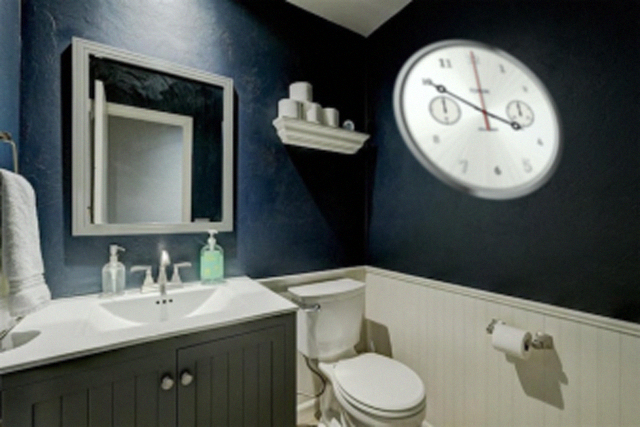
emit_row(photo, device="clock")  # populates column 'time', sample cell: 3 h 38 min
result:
3 h 50 min
